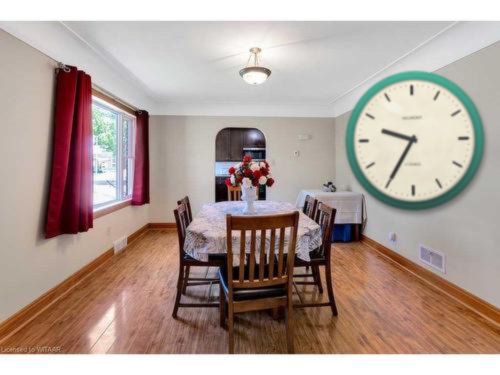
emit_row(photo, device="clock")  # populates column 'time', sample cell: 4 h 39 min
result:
9 h 35 min
